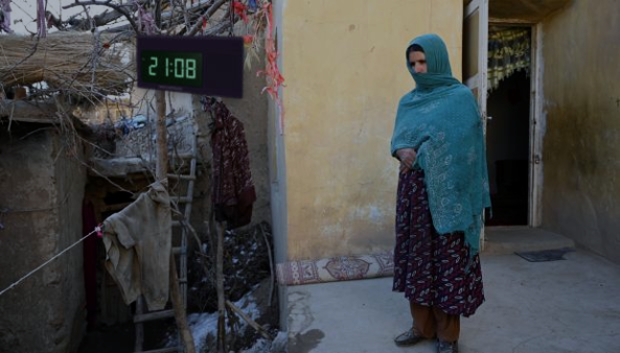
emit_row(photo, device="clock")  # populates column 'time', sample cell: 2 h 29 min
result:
21 h 08 min
